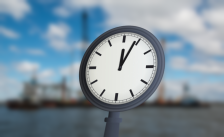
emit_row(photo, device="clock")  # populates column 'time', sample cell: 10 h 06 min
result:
12 h 04 min
